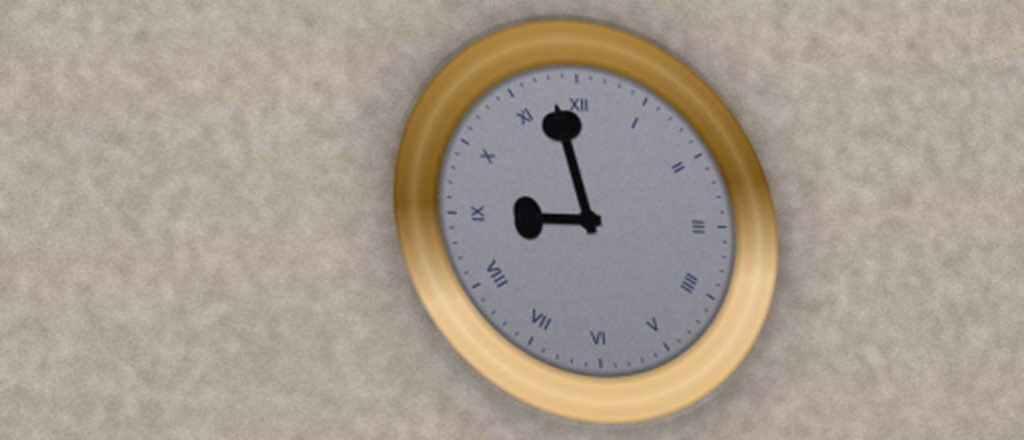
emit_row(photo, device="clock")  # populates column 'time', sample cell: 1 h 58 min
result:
8 h 58 min
